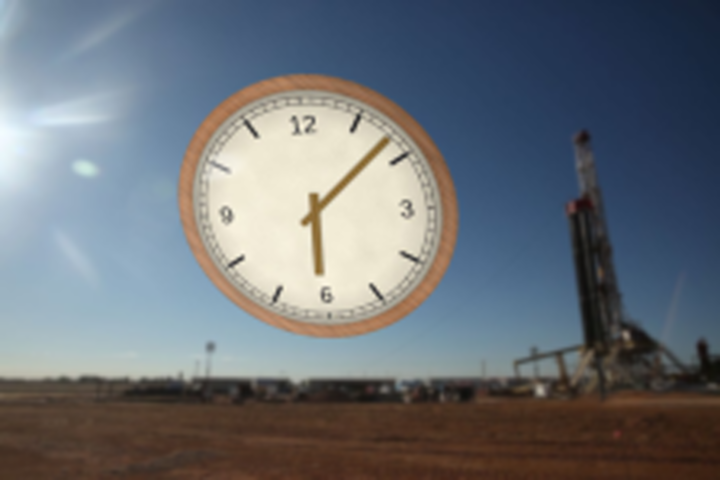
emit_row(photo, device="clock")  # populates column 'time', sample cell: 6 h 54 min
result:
6 h 08 min
